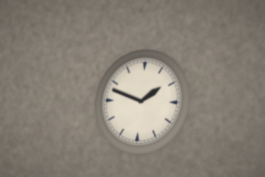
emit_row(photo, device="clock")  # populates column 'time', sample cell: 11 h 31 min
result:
1 h 48 min
